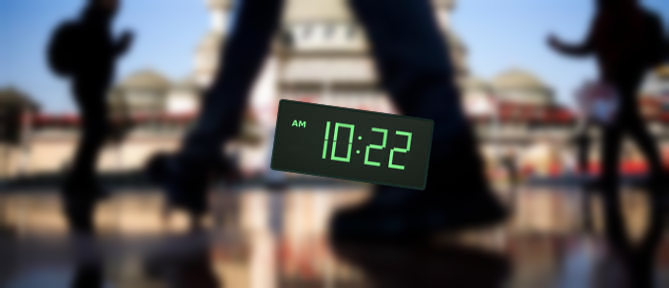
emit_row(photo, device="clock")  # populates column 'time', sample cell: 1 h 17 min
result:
10 h 22 min
